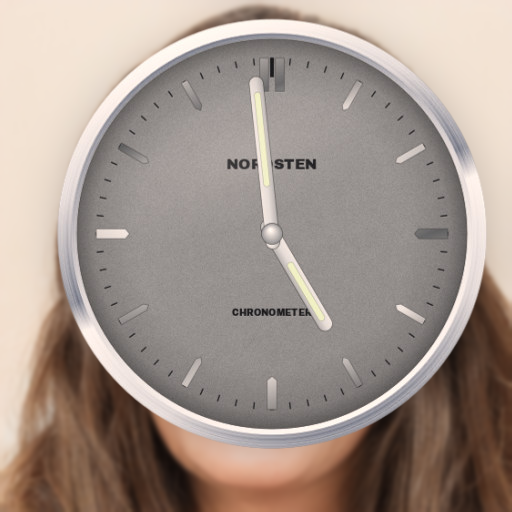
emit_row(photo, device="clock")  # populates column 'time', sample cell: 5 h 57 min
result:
4 h 59 min
